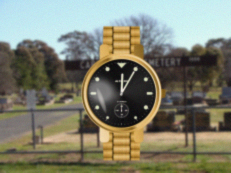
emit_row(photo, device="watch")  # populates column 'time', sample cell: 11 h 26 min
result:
12 h 05 min
